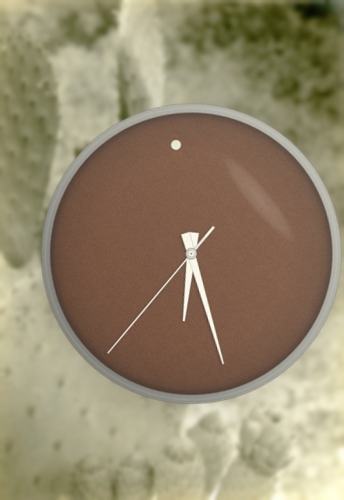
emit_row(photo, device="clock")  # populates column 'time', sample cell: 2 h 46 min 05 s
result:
6 h 28 min 38 s
